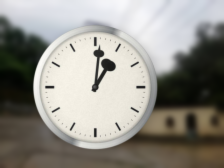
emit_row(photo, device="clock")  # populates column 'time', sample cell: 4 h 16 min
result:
1 h 01 min
